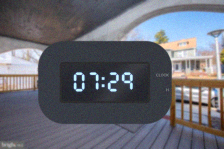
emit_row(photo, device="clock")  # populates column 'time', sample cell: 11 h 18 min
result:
7 h 29 min
